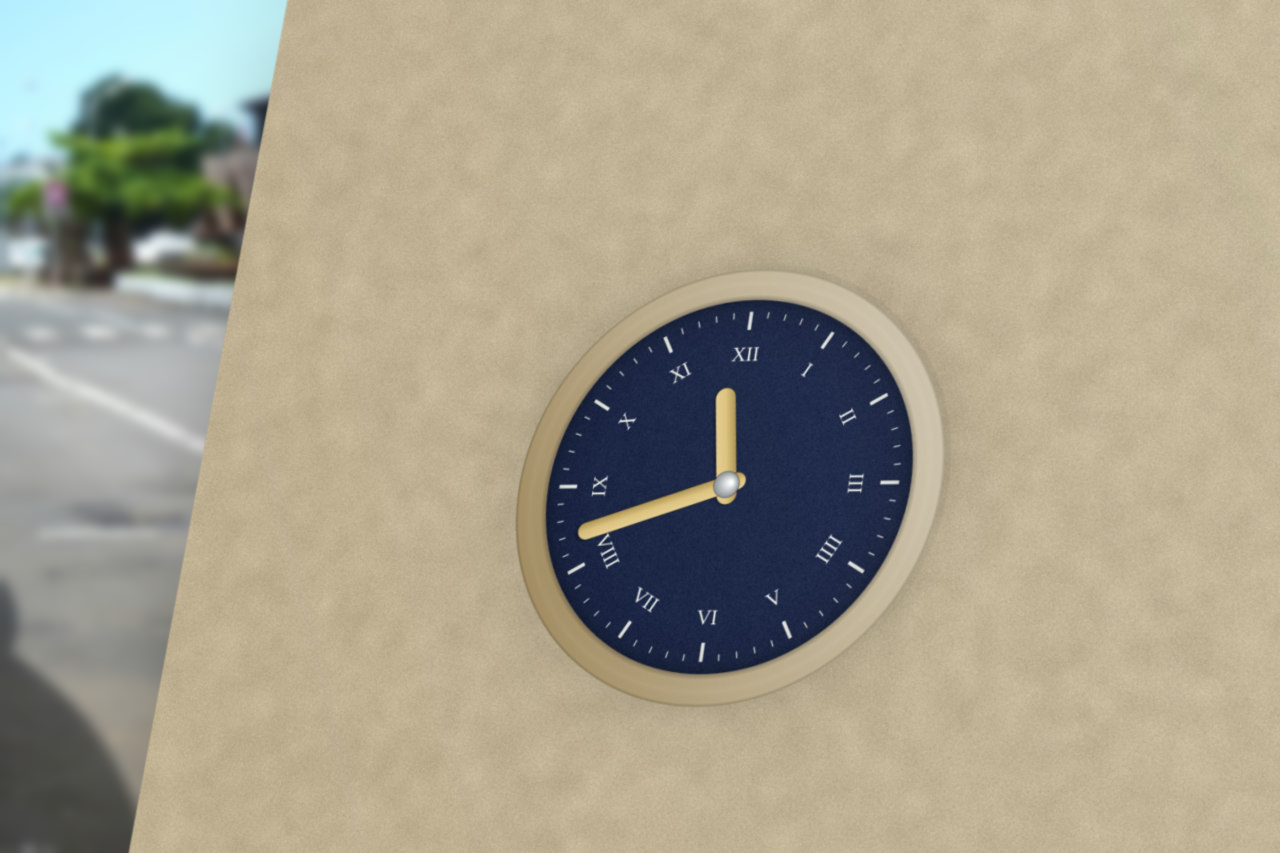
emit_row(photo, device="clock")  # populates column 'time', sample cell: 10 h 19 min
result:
11 h 42 min
